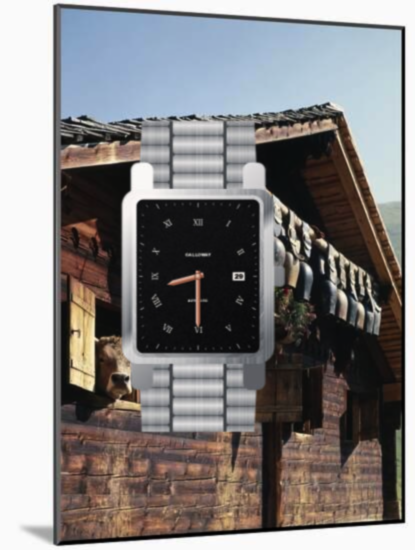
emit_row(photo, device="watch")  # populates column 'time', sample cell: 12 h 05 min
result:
8 h 30 min
